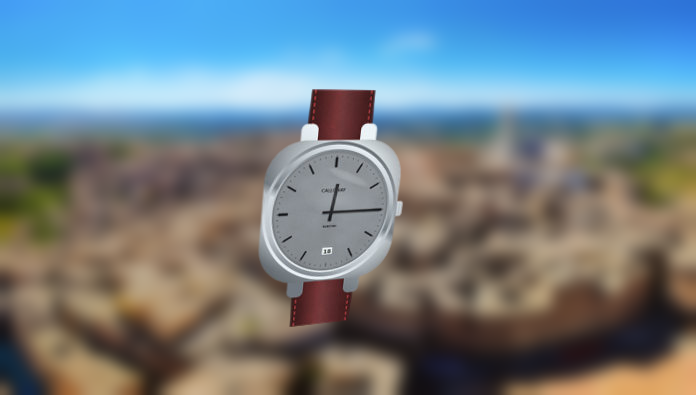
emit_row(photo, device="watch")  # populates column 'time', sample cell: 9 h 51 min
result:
12 h 15 min
